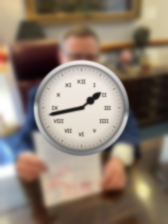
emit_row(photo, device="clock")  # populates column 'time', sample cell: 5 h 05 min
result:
1 h 43 min
